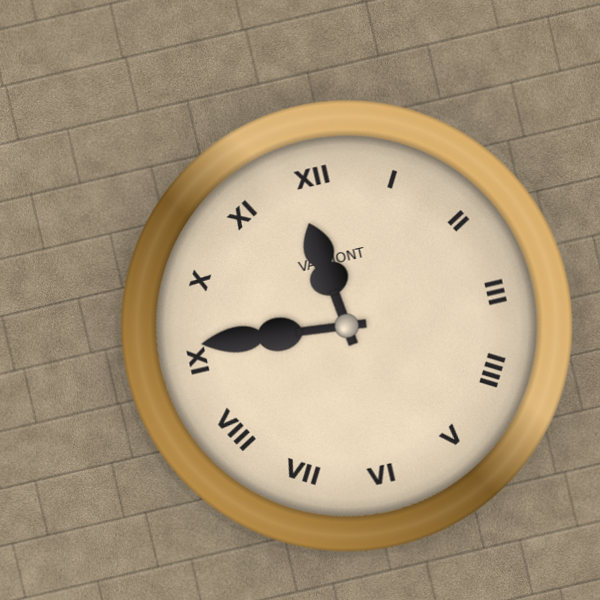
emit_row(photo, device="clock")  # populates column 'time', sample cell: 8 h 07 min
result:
11 h 46 min
